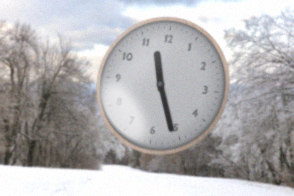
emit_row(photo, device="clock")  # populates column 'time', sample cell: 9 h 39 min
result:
11 h 26 min
